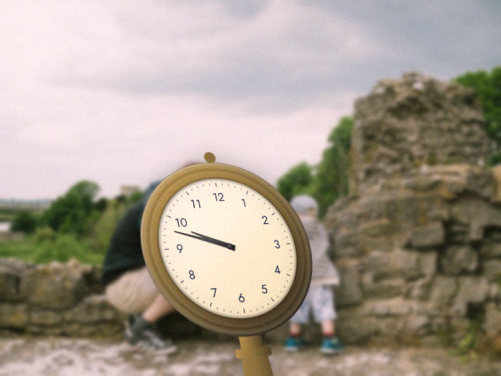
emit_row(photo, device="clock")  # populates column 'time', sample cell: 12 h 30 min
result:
9 h 48 min
